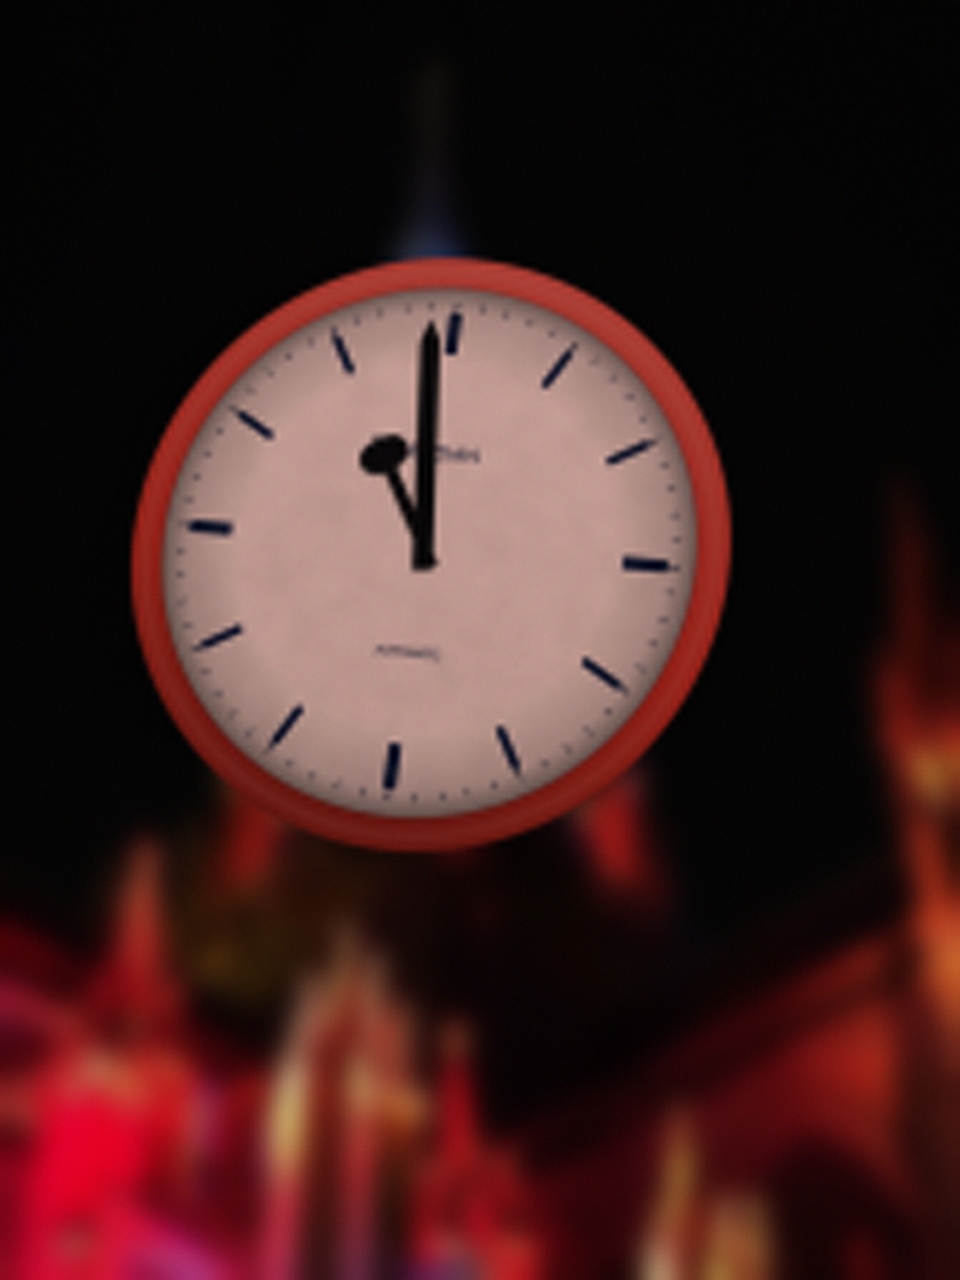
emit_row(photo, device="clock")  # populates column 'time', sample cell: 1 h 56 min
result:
10 h 59 min
